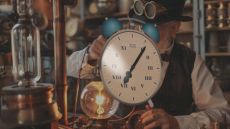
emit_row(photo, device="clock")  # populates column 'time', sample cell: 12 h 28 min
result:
7 h 06 min
